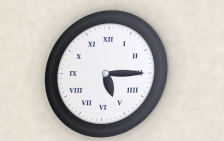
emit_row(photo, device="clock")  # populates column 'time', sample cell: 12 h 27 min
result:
5 h 15 min
